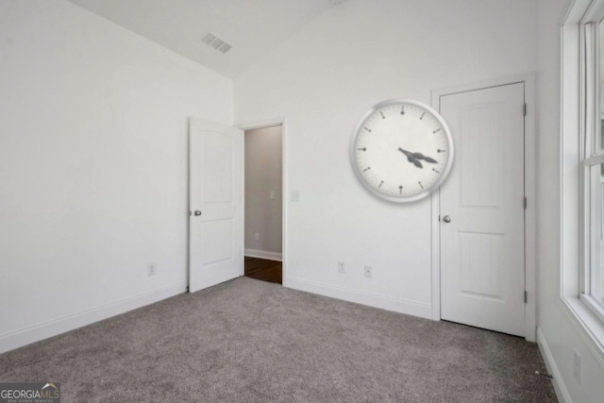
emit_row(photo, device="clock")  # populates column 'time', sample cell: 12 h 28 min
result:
4 h 18 min
